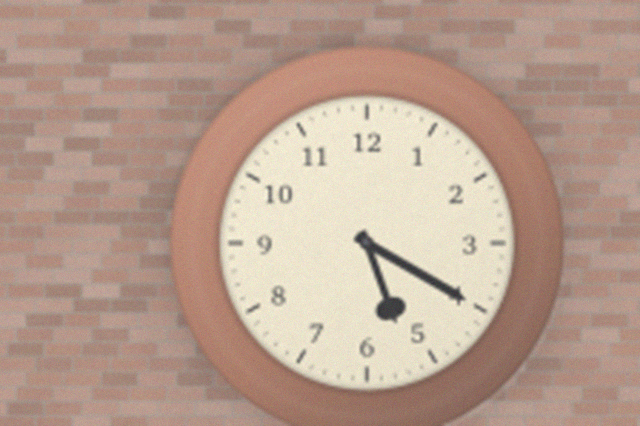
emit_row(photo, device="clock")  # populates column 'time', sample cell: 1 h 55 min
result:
5 h 20 min
